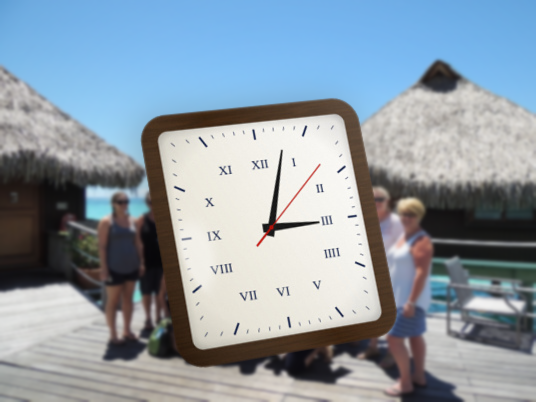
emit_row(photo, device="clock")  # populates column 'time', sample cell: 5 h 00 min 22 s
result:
3 h 03 min 08 s
